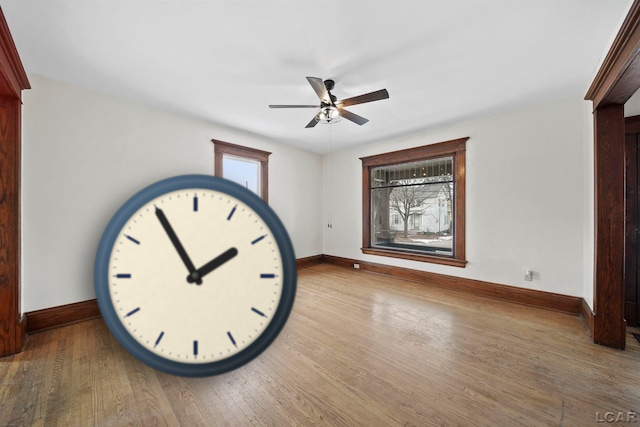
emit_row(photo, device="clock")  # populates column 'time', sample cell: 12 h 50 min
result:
1 h 55 min
